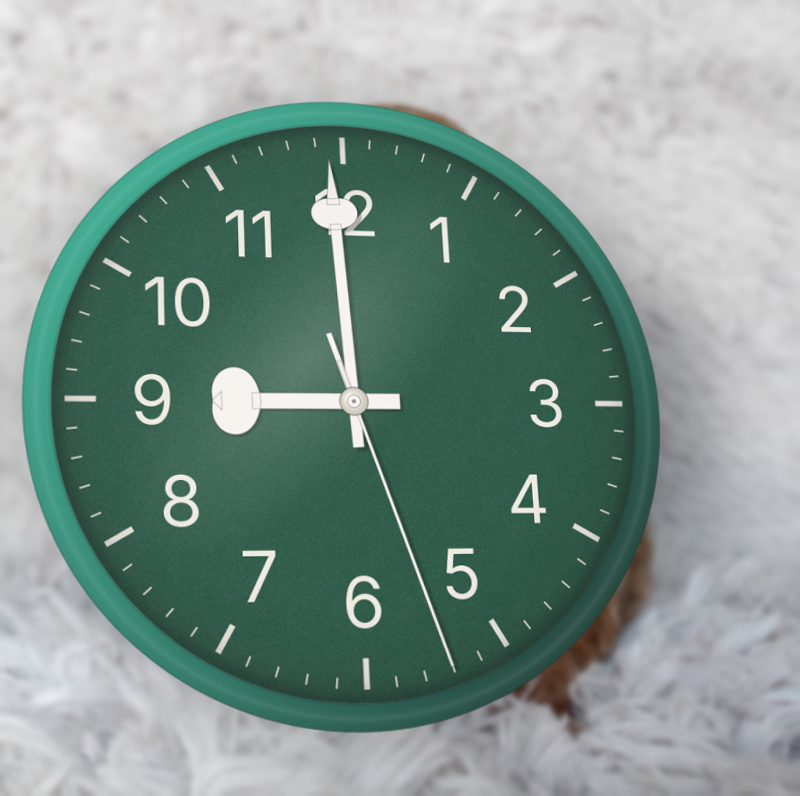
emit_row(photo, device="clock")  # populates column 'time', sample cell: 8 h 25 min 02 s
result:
8 h 59 min 27 s
